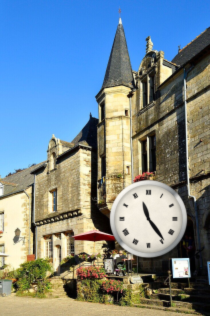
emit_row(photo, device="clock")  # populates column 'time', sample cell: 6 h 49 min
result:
11 h 24 min
